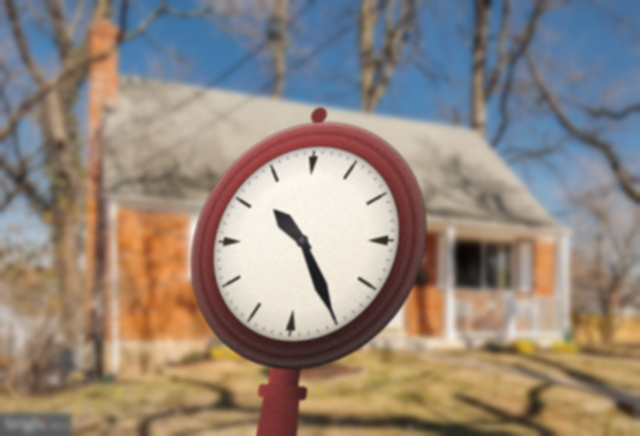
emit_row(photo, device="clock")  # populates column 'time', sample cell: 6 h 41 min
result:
10 h 25 min
